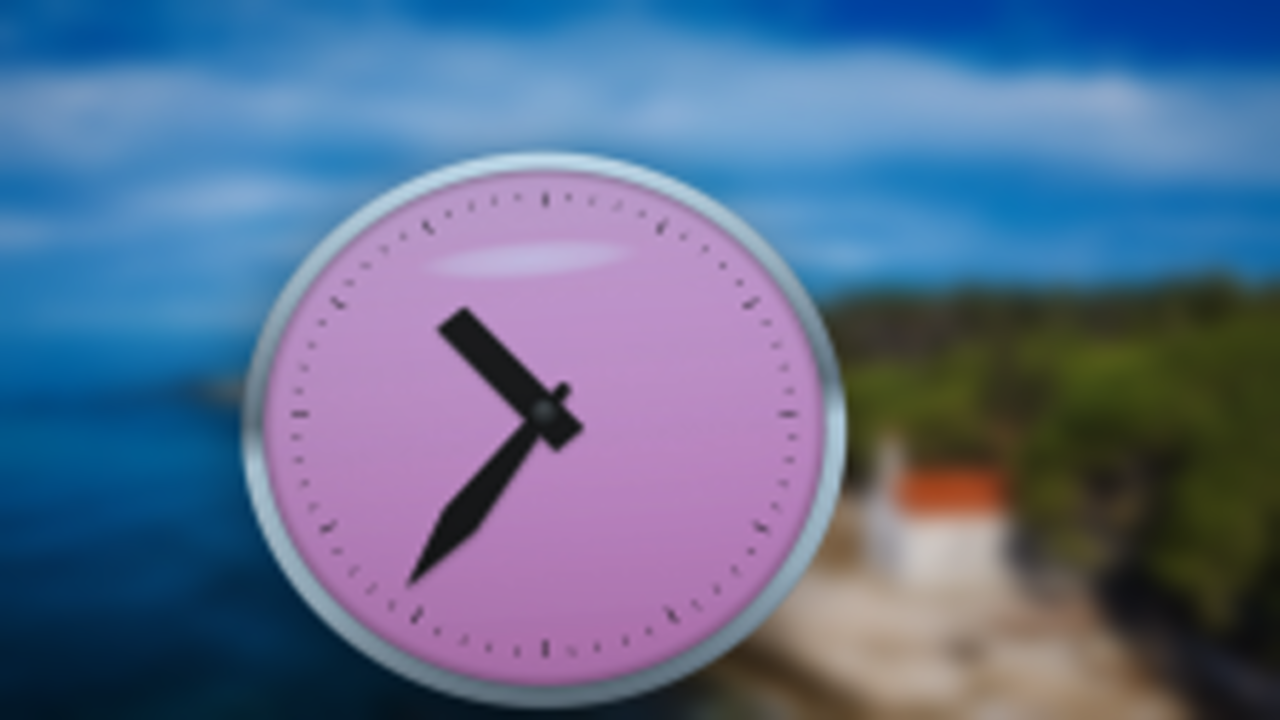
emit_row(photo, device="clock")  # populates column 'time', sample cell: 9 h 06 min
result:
10 h 36 min
